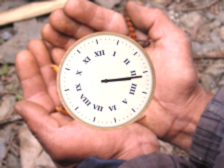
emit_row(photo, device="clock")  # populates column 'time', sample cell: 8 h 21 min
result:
3 h 16 min
